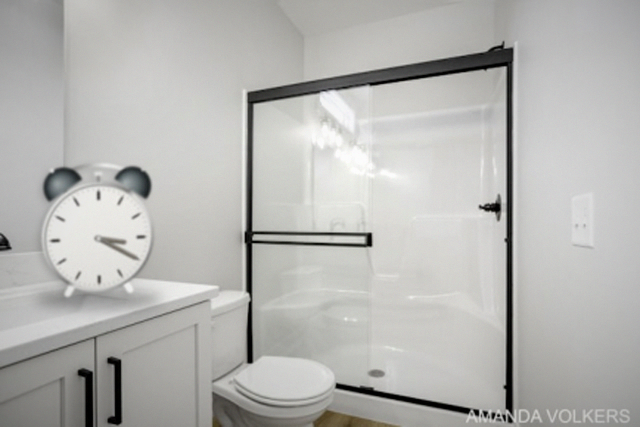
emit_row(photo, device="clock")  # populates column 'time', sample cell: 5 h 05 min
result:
3 h 20 min
